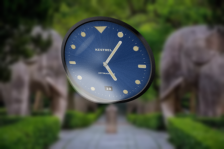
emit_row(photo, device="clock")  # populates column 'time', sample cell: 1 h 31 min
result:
5 h 06 min
